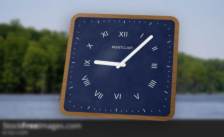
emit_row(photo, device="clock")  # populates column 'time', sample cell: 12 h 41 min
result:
9 h 07 min
